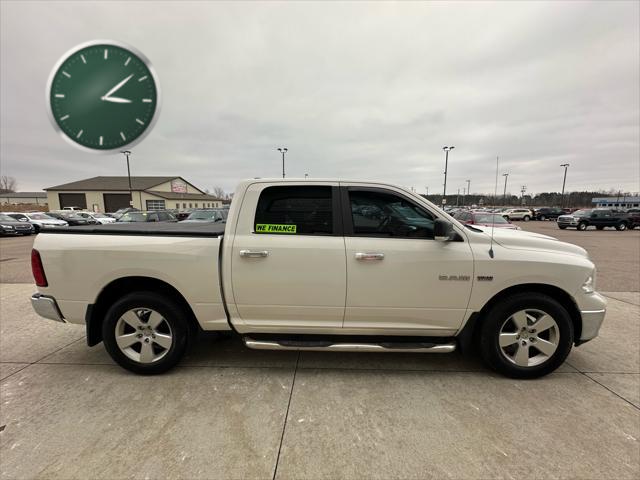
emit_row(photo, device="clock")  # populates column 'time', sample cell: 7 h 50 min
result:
3 h 08 min
